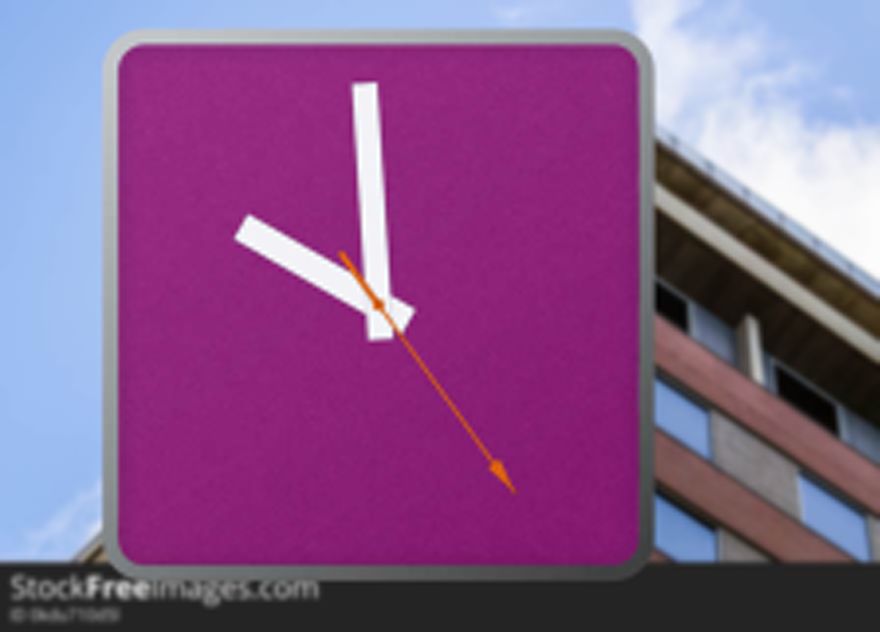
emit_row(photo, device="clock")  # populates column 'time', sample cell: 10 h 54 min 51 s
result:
9 h 59 min 24 s
